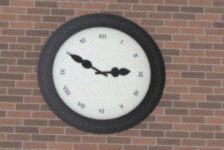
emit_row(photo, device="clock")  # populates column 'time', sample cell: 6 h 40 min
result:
2 h 50 min
